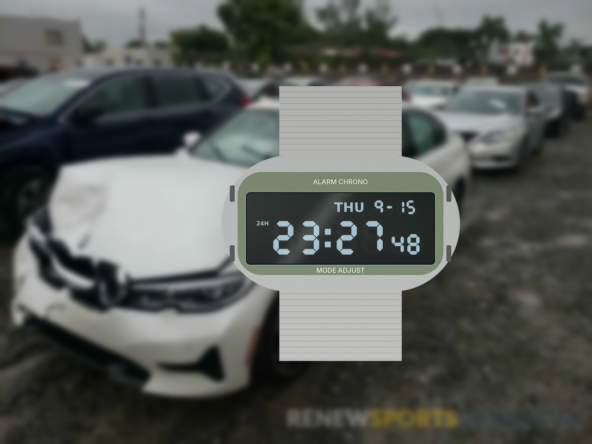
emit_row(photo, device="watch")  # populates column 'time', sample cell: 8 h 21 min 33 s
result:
23 h 27 min 48 s
